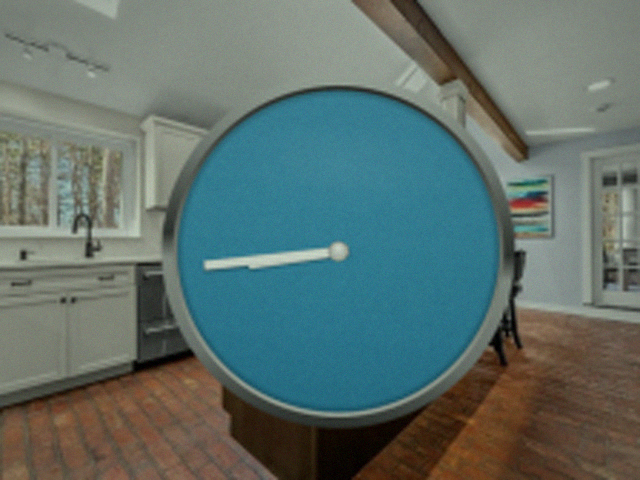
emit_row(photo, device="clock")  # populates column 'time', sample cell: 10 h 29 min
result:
8 h 44 min
